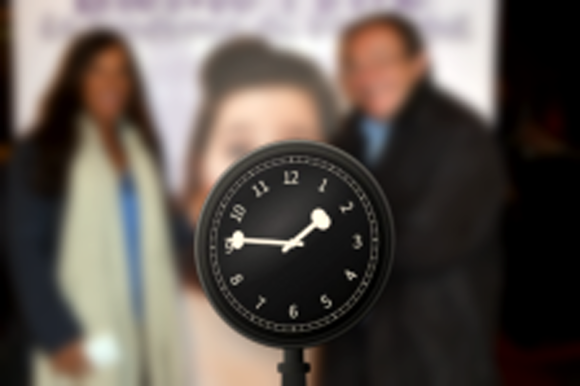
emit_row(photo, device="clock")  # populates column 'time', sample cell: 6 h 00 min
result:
1 h 46 min
